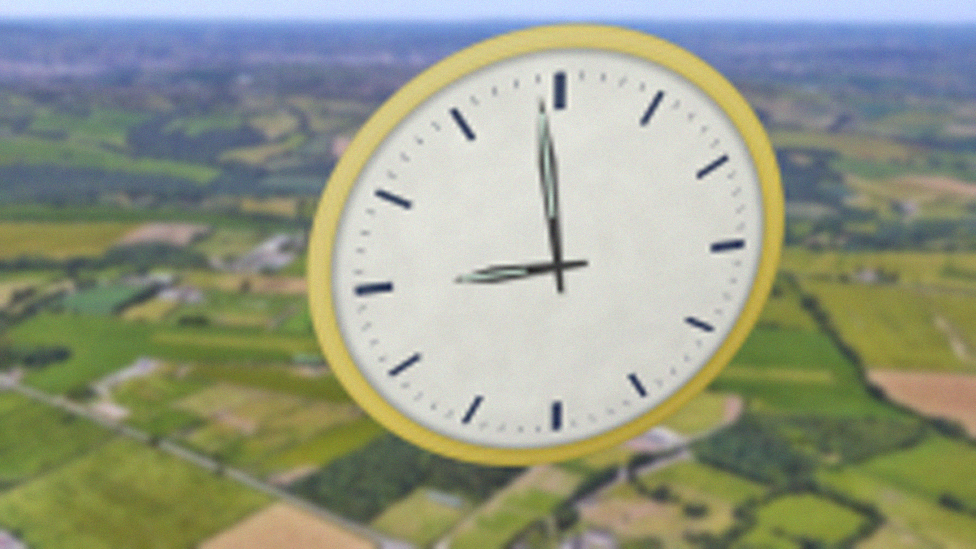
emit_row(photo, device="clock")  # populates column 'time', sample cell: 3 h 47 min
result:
8 h 59 min
